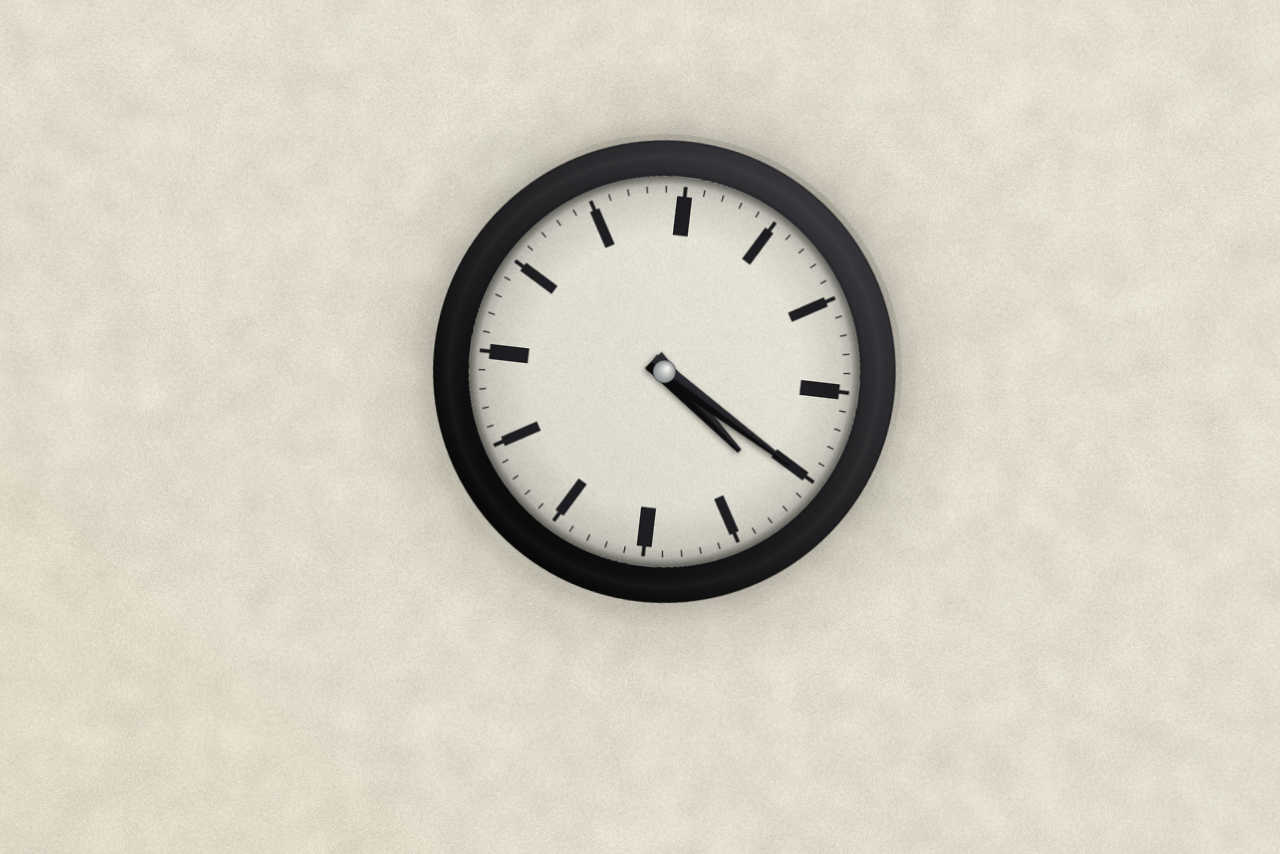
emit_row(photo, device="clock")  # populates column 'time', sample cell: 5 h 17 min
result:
4 h 20 min
